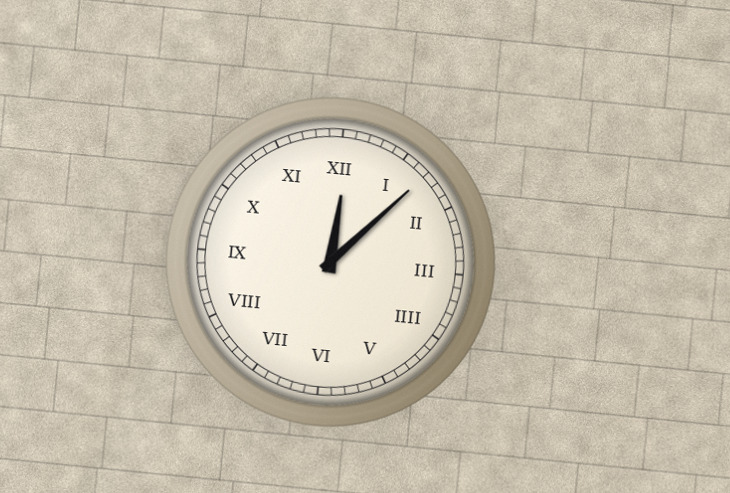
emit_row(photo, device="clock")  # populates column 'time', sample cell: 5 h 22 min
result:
12 h 07 min
